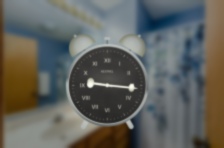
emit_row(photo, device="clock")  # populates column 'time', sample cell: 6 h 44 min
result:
9 h 16 min
